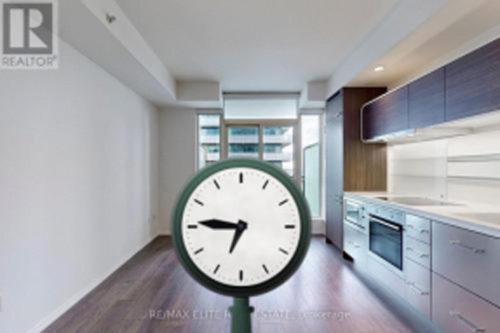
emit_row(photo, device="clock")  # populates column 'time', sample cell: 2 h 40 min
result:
6 h 46 min
